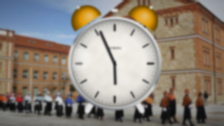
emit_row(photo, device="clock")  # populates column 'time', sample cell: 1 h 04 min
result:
5 h 56 min
